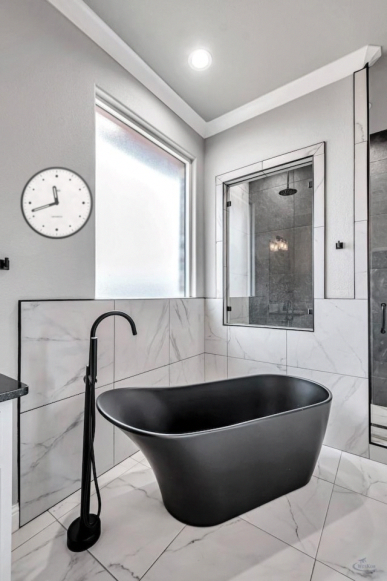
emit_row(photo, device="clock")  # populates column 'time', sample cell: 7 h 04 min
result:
11 h 42 min
